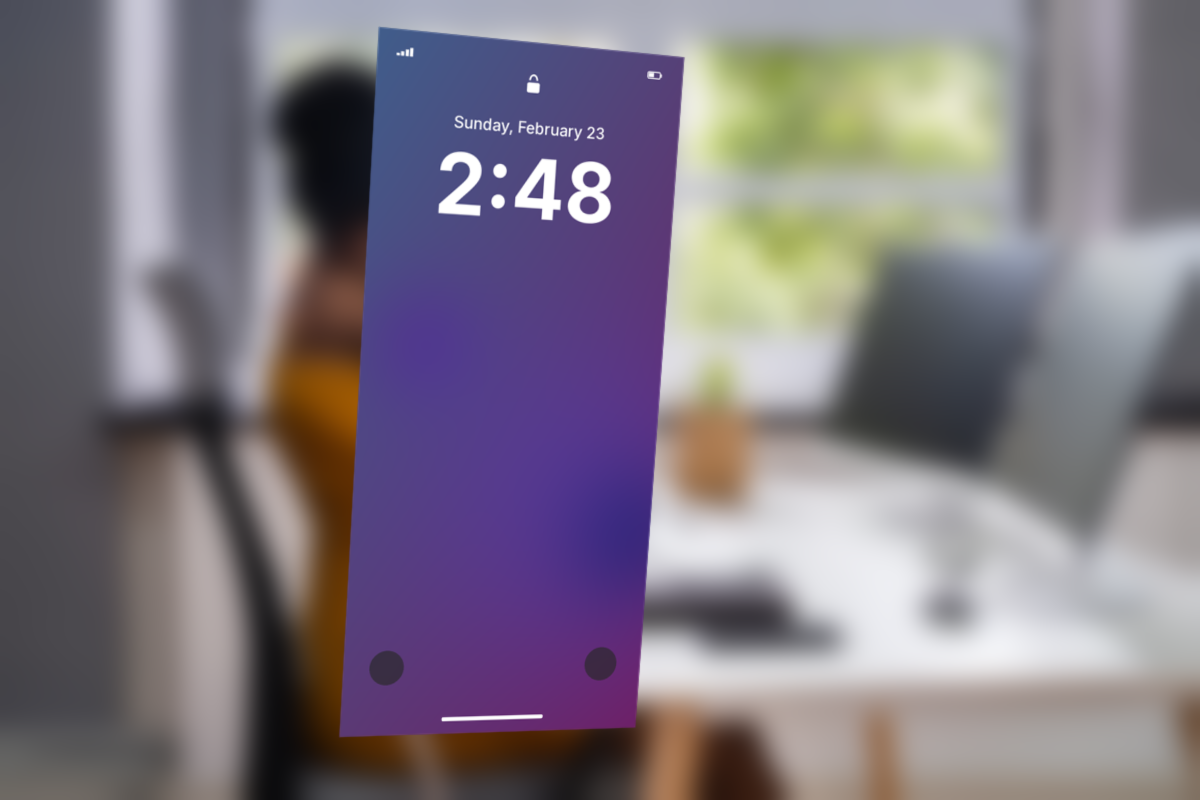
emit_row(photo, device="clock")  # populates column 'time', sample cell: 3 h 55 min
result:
2 h 48 min
